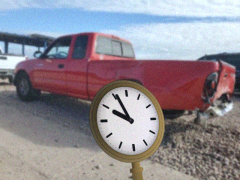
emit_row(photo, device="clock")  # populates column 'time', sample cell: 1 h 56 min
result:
9 h 56 min
